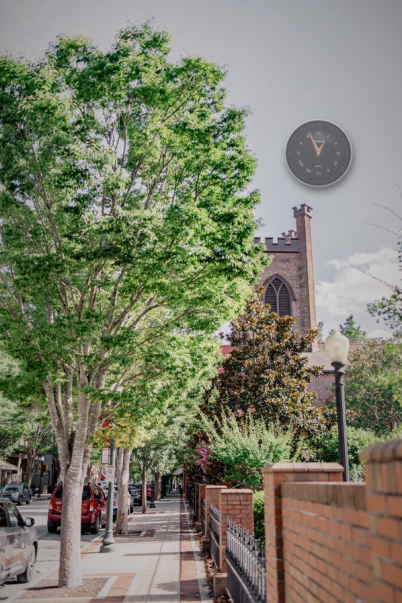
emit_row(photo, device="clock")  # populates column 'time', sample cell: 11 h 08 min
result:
12 h 56 min
